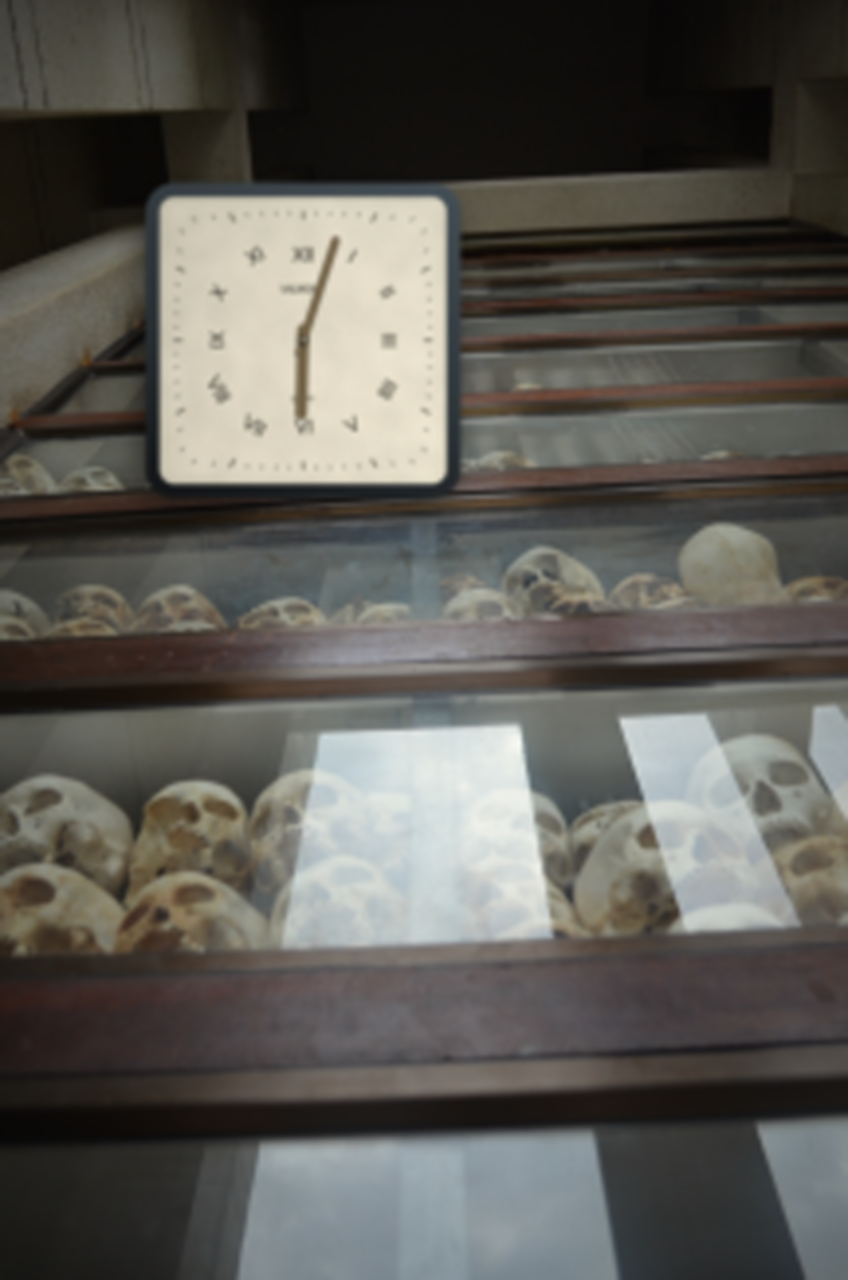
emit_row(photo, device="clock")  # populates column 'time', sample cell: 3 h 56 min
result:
6 h 03 min
